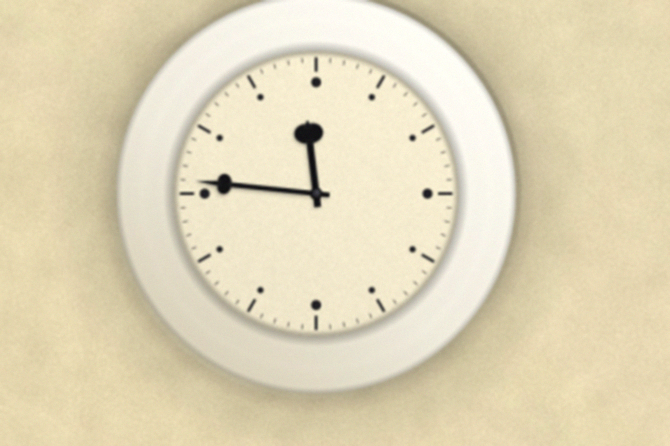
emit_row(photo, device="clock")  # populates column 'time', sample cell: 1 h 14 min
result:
11 h 46 min
